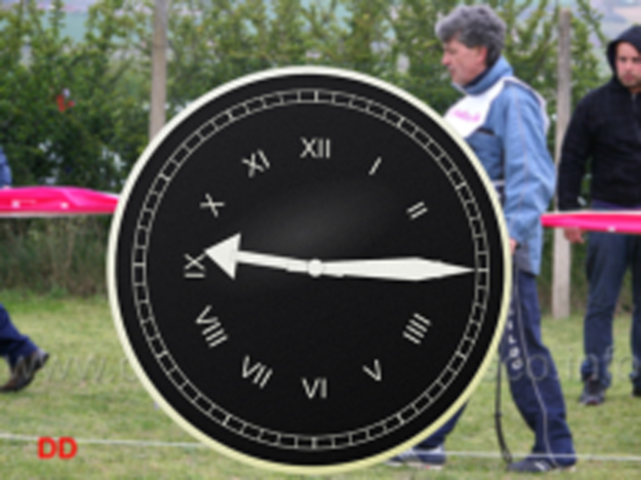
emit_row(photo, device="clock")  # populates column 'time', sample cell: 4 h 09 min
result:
9 h 15 min
